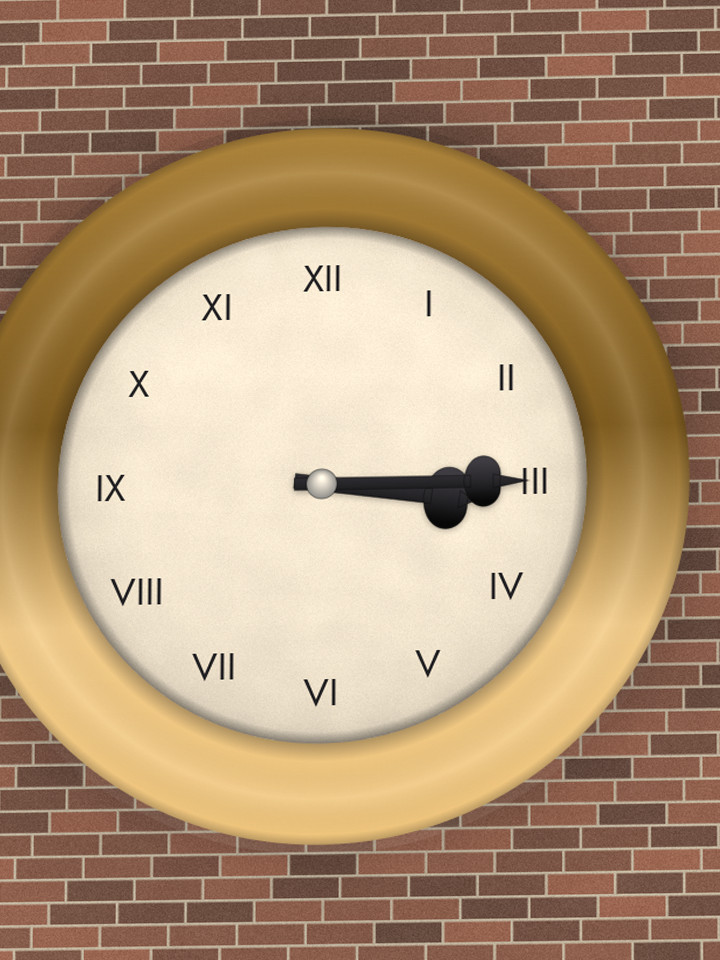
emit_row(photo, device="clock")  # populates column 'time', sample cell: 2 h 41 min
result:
3 h 15 min
